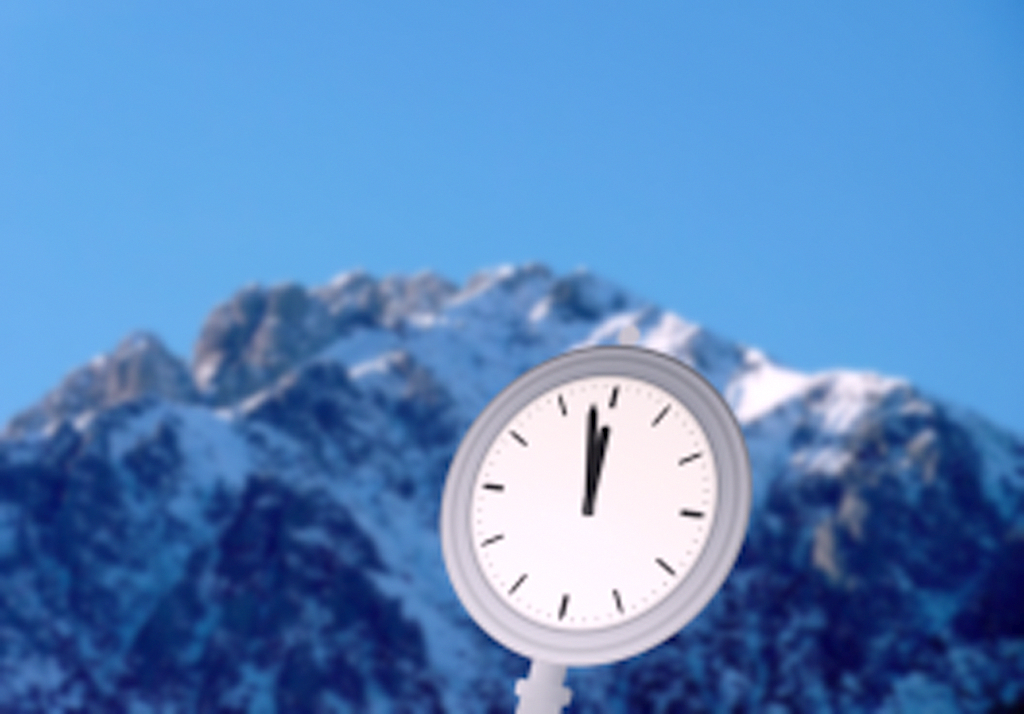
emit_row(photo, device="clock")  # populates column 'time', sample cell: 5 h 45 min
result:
11 h 58 min
